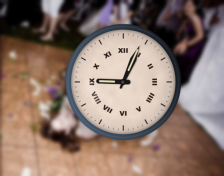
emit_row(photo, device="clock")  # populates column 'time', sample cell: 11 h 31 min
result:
9 h 04 min
